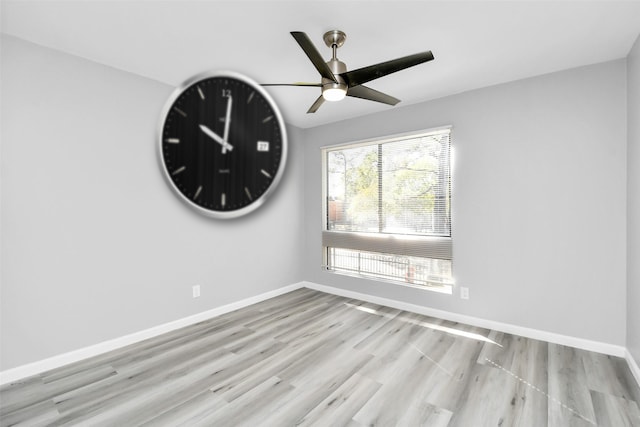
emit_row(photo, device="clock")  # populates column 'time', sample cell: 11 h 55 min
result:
10 h 01 min
